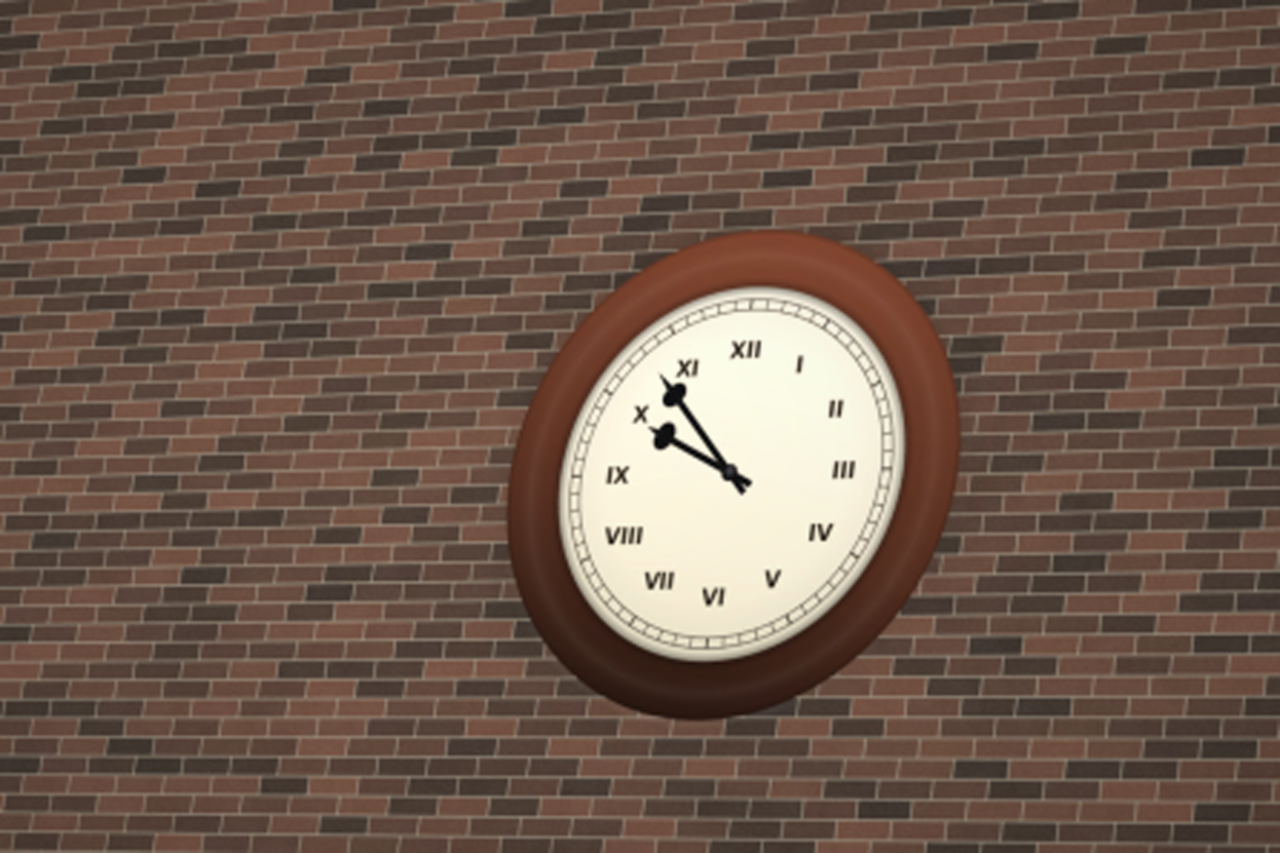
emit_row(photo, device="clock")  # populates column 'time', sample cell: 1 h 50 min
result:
9 h 53 min
